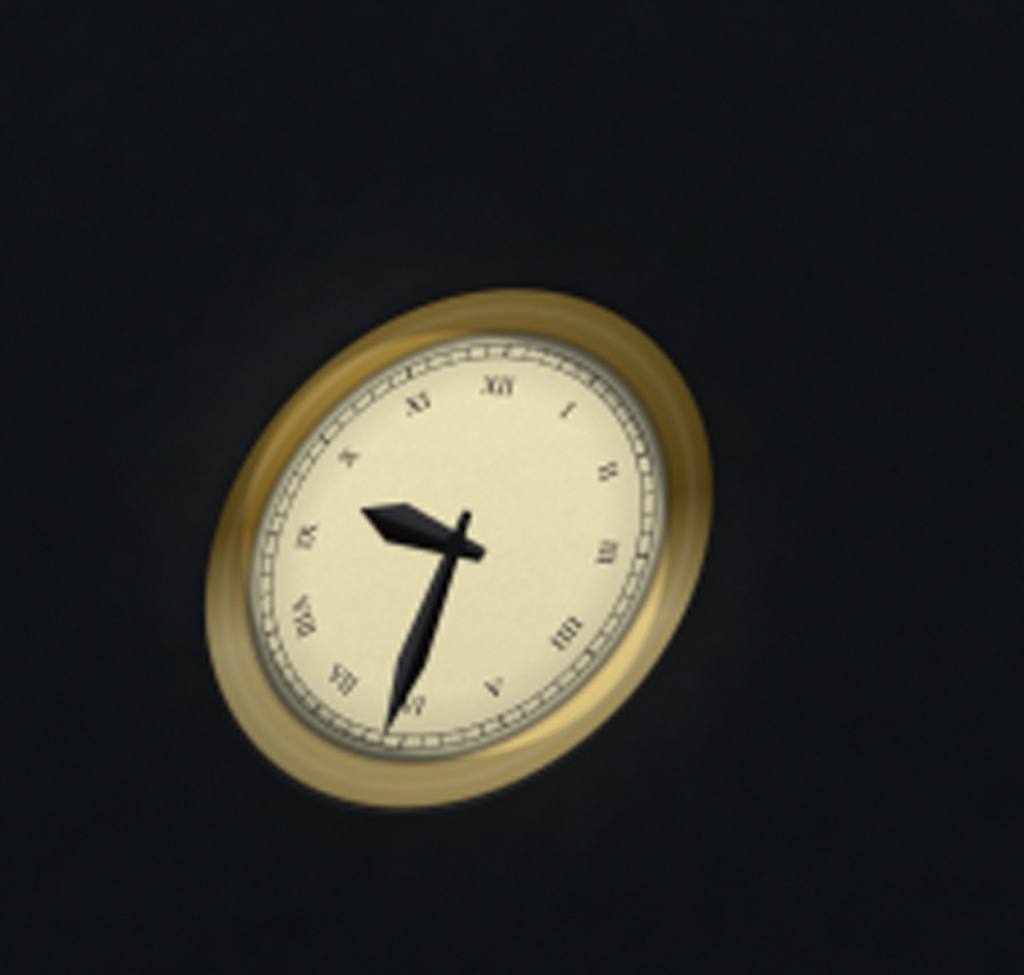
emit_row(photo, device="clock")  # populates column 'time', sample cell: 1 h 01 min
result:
9 h 31 min
